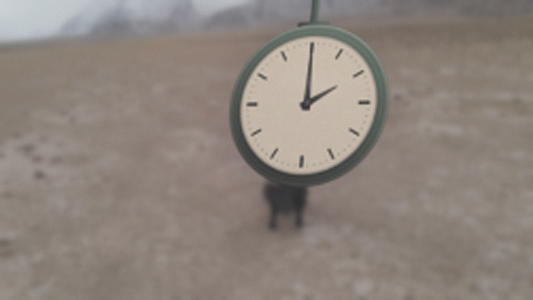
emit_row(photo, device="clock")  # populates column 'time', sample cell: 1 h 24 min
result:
2 h 00 min
